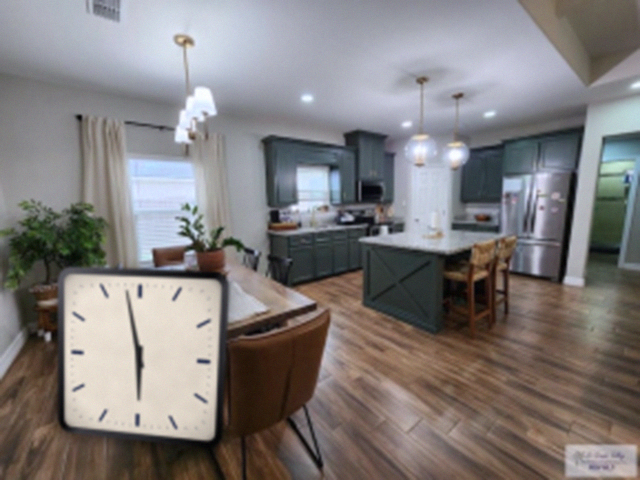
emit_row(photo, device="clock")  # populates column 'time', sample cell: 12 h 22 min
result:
5 h 58 min
